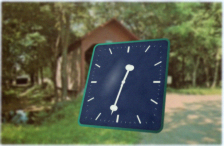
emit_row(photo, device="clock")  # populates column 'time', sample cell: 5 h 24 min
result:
12 h 32 min
